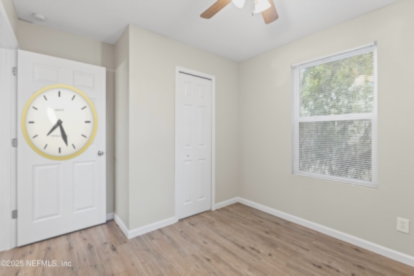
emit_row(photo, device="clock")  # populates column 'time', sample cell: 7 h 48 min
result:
7 h 27 min
